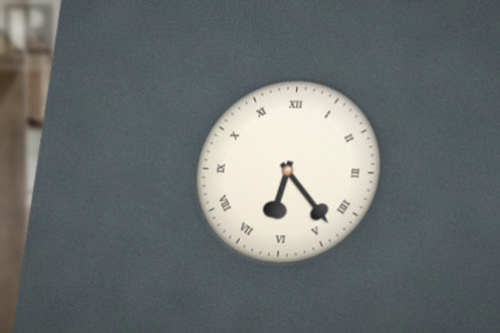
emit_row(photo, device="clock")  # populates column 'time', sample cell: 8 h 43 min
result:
6 h 23 min
